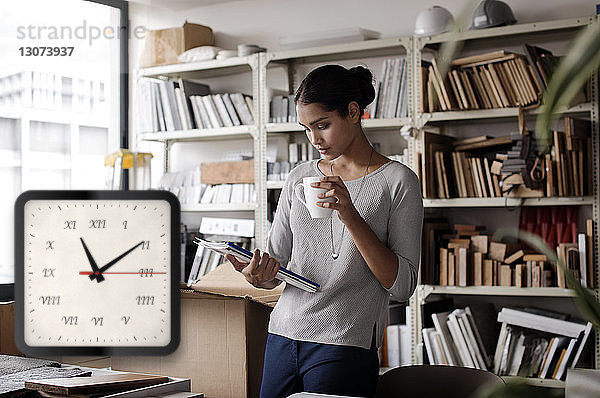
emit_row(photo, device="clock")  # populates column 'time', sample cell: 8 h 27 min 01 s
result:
11 h 09 min 15 s
